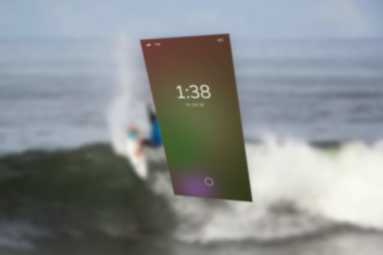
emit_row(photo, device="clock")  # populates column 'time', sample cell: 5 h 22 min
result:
1 h 38 min
